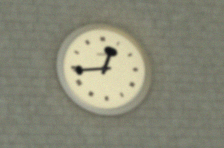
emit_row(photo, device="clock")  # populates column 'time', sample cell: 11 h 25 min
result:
12 h 44 min
